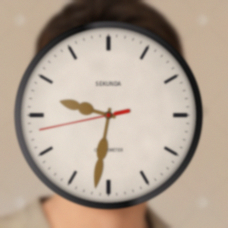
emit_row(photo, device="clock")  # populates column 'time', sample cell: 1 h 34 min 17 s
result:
9 h 31 min 43 s
